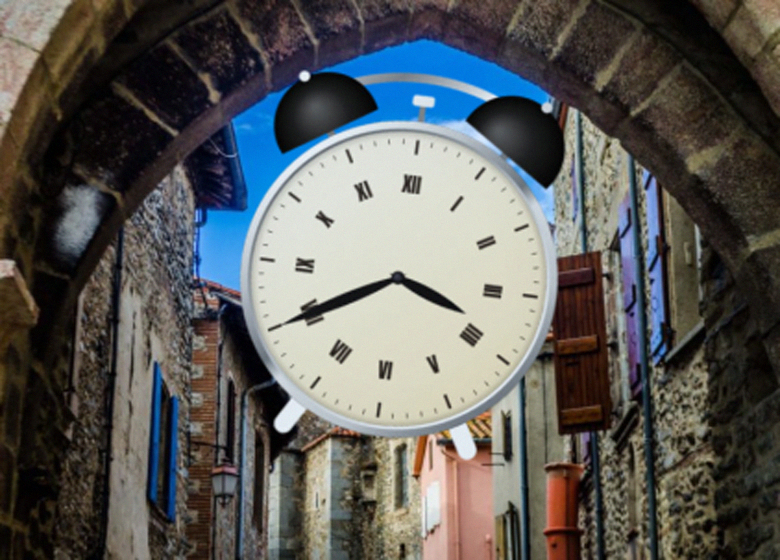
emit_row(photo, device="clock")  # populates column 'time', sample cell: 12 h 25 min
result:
3 h 40 min
